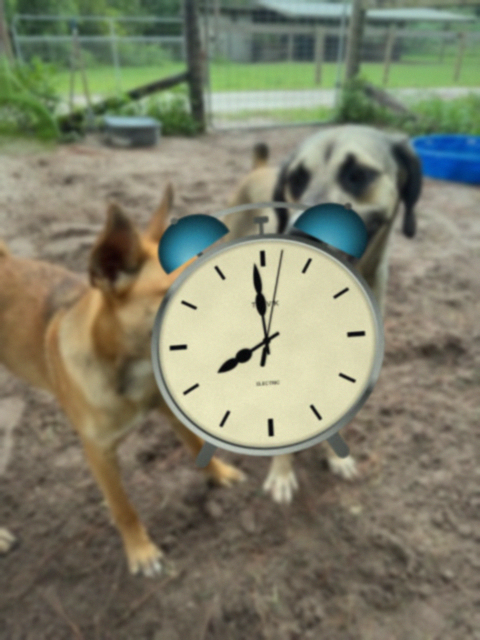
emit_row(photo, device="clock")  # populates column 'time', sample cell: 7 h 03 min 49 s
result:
7 h 59 min 02 s
